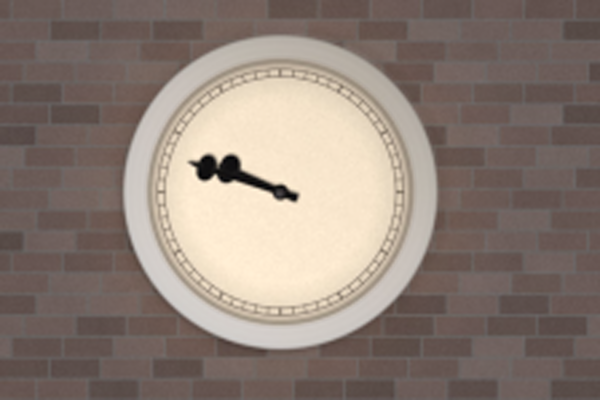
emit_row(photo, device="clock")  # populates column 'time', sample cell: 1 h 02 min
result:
9 h 48 min
